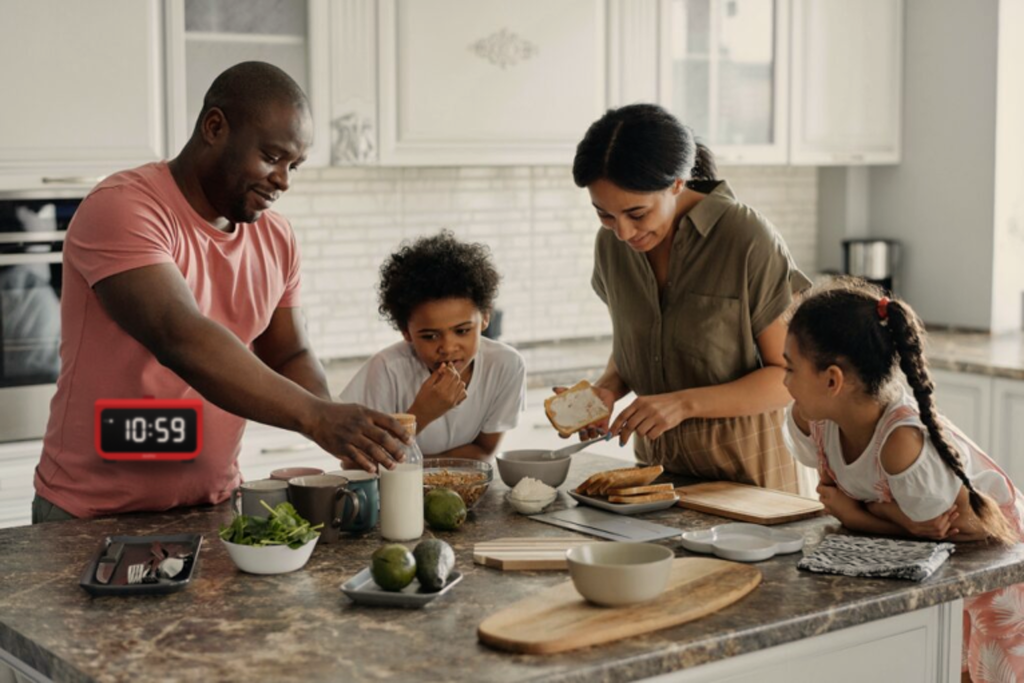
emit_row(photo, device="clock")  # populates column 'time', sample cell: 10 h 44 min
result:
10 h 59 min
